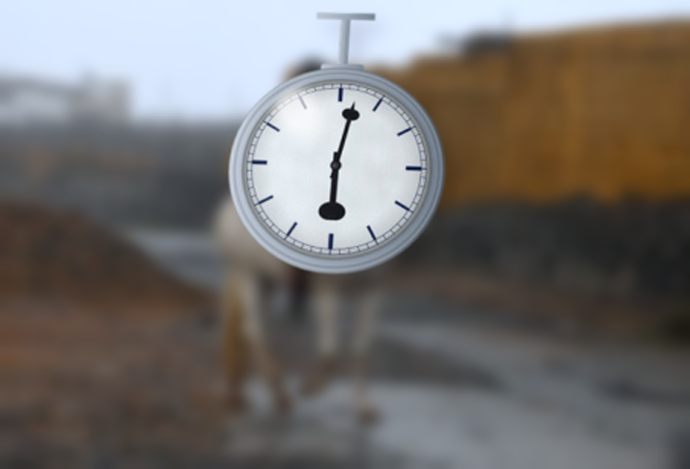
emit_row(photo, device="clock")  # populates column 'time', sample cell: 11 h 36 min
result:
6 h 02 min
